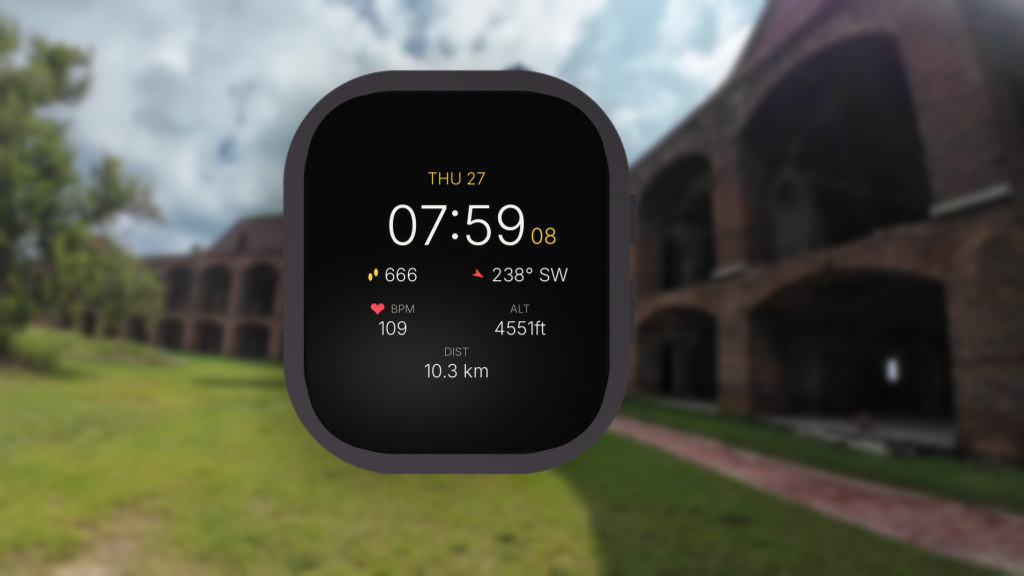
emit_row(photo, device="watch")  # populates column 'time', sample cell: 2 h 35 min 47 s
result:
7 h 59 min 08 s
